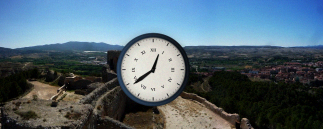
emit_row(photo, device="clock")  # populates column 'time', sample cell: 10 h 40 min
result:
12 h 39 min
